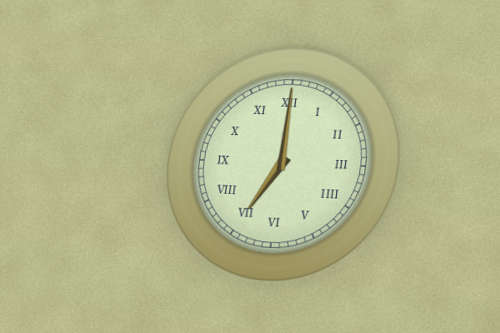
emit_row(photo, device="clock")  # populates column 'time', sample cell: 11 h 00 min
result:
7 h 00 min
